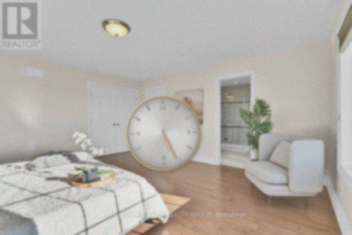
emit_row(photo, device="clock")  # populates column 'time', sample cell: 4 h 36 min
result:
5 h 26 min
